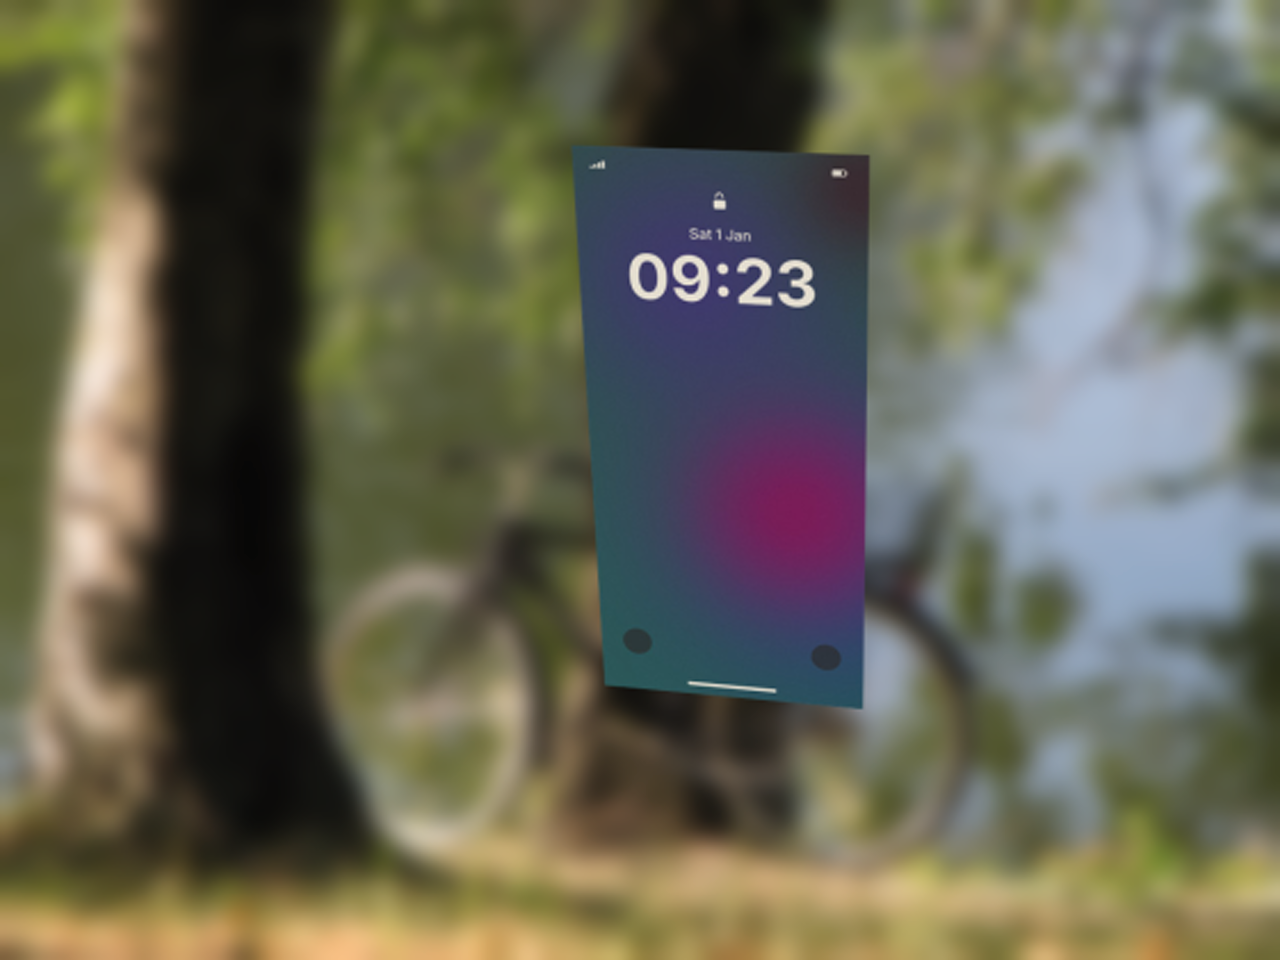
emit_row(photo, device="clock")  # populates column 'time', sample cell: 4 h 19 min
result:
9 h 23 min
